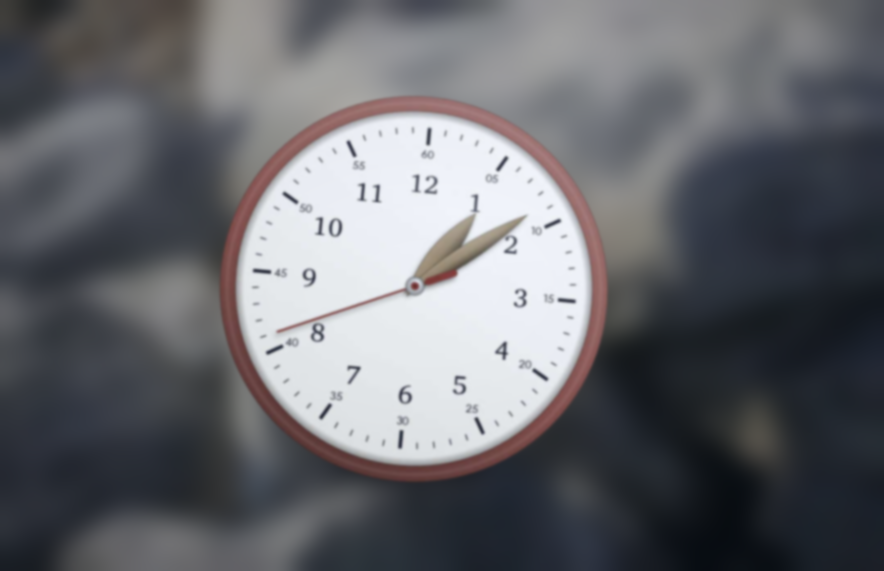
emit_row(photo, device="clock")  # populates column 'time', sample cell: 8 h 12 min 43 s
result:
1 h 08 min 41 s
